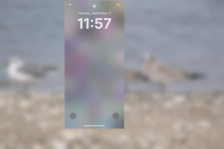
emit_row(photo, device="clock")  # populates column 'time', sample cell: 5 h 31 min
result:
11 h 57 min
